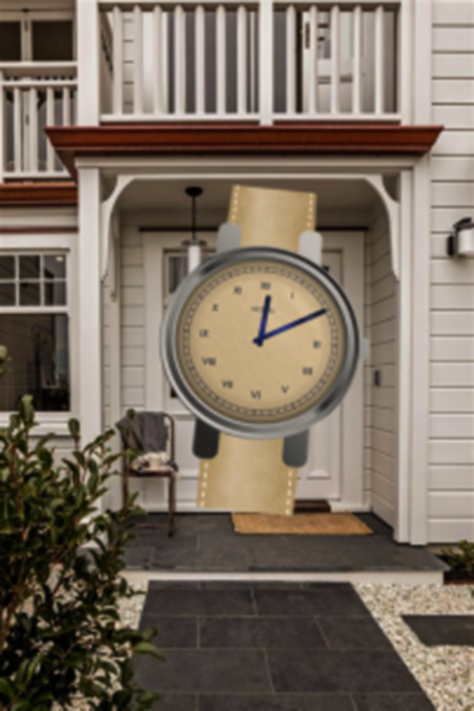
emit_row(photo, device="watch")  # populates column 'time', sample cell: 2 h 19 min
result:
12 h 10 min
